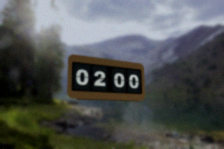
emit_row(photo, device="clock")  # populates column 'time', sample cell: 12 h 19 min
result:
2 h 00 min
